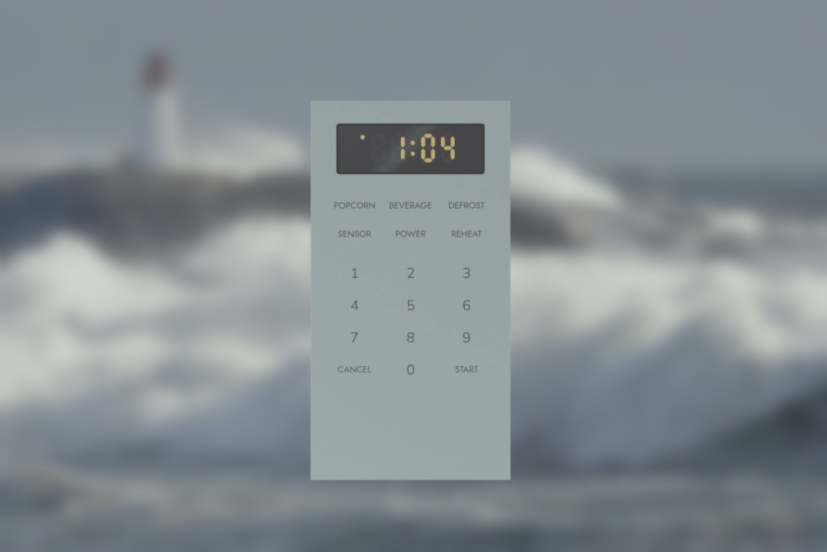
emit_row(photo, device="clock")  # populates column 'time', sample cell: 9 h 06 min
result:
1 h 04 min
